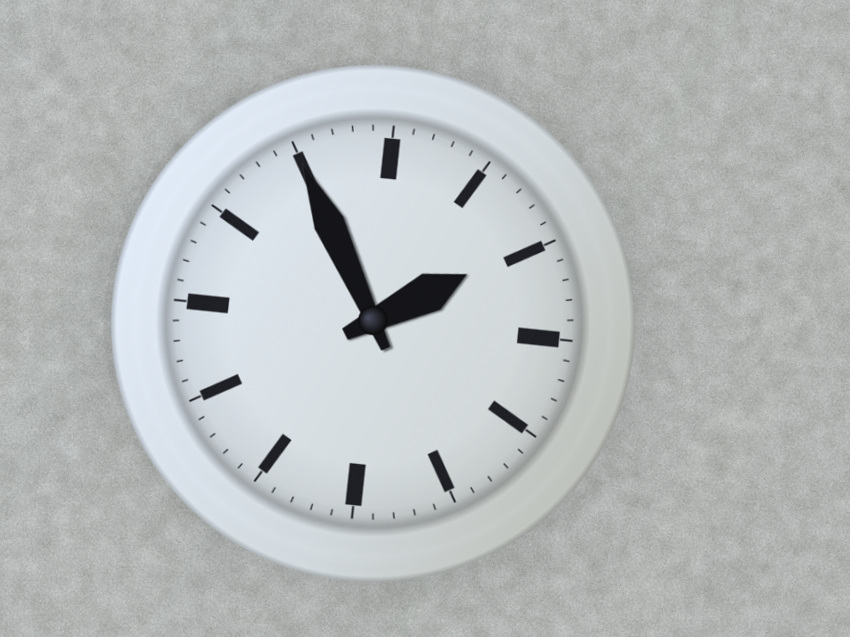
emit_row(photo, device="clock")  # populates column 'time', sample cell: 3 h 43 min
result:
1 h 55 min
